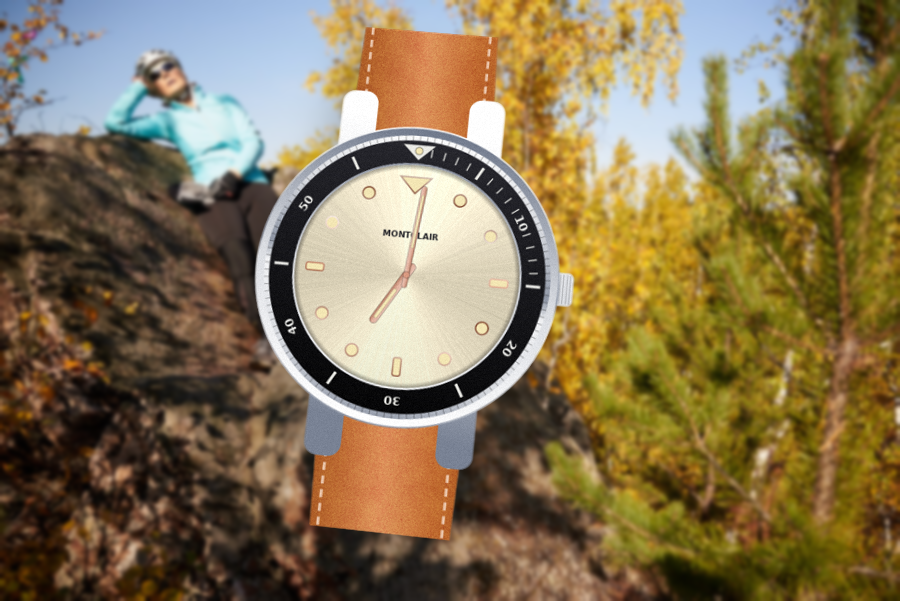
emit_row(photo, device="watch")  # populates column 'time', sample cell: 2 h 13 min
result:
7 h 01 min
